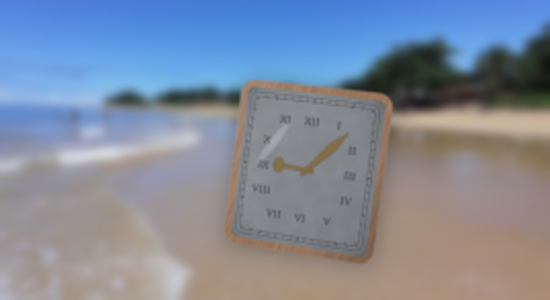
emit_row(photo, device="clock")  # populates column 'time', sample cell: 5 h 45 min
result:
9 h 07 min
